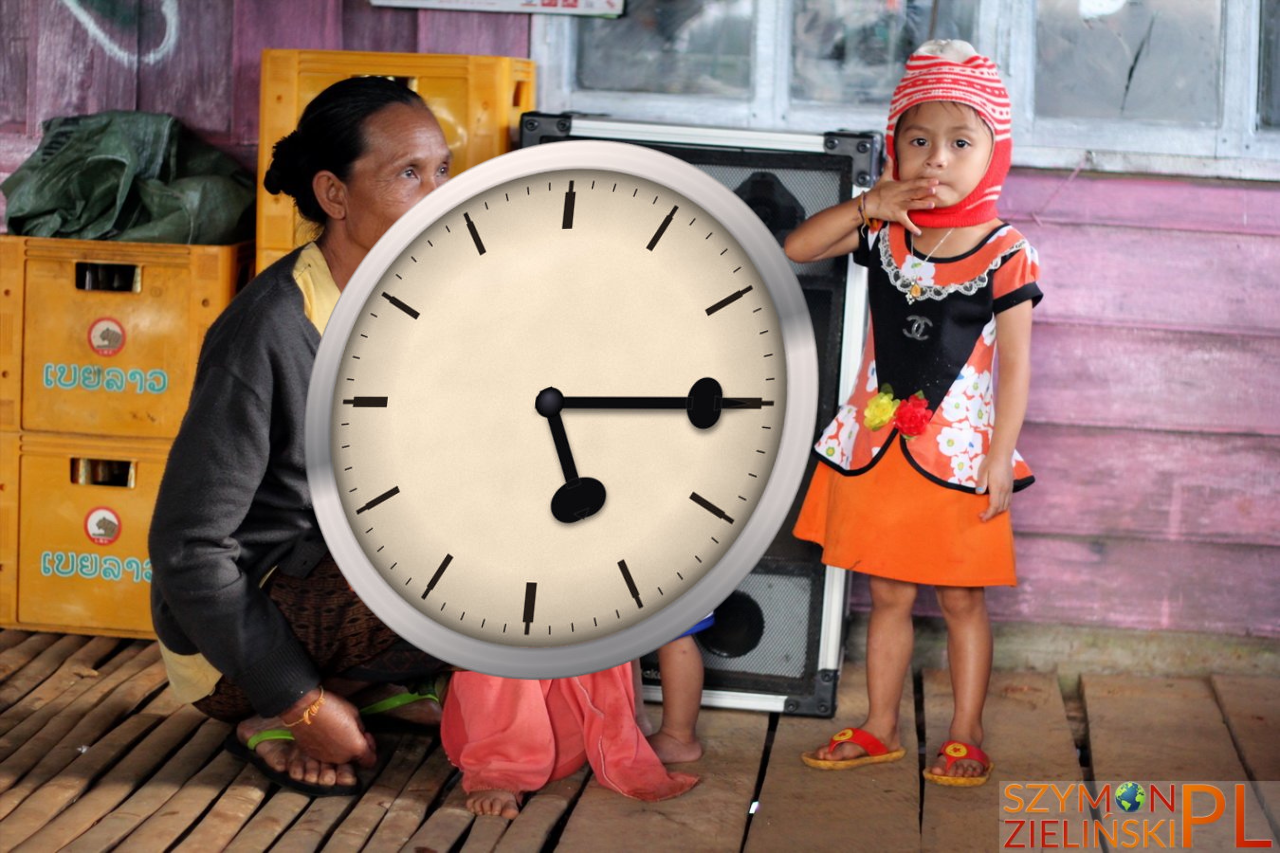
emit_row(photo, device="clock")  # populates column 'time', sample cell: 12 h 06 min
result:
5 h 15 min
